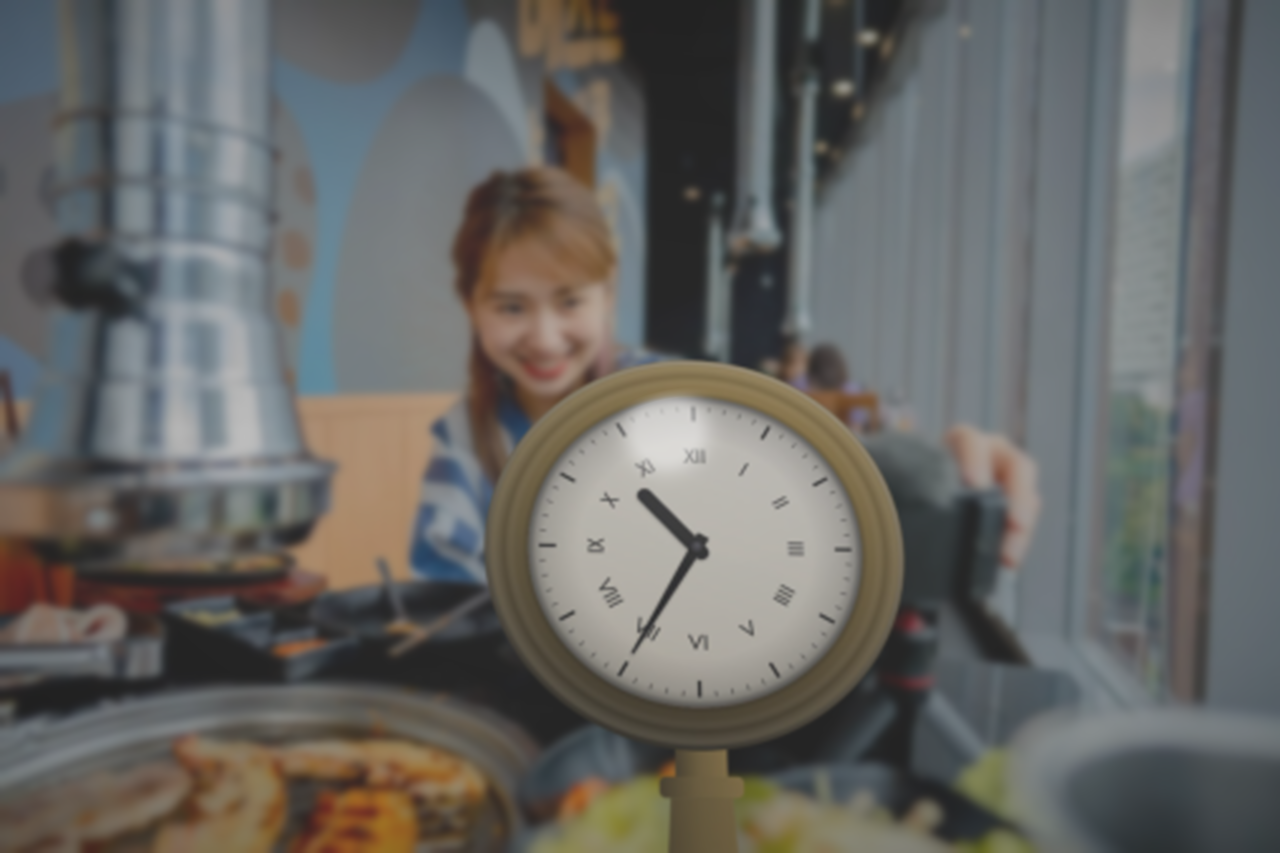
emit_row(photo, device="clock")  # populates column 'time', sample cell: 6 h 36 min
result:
10 h 35 min
